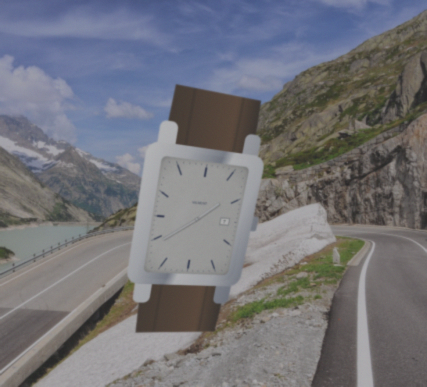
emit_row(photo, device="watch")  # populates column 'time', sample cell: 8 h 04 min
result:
1 h 39 min
